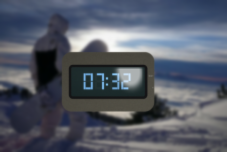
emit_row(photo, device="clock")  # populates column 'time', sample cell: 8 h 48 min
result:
7 h 32 min
